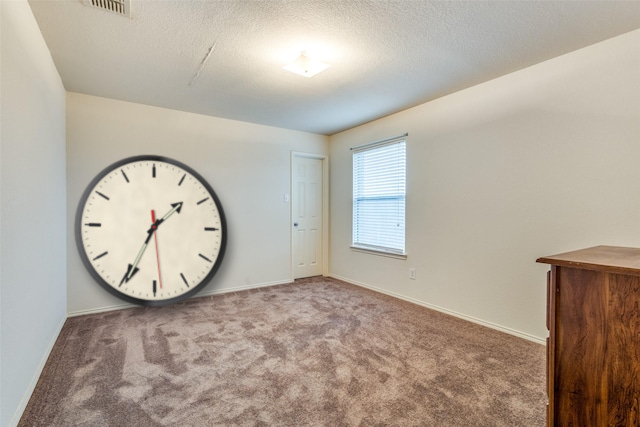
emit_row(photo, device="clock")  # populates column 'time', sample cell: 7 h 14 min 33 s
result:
1 h 34 min 29 s
